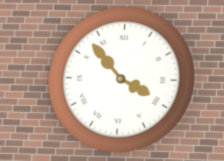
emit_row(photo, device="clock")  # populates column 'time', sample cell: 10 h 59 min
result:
3 h 53 min
